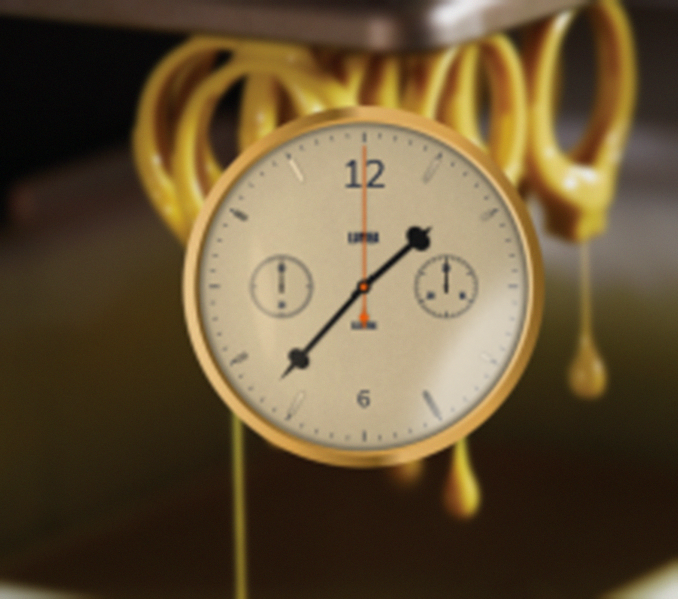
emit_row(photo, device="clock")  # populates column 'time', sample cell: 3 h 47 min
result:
1 h 37 min
